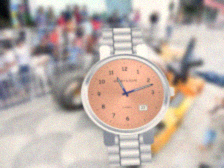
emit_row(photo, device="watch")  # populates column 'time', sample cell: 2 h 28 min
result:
11 h 12 min
